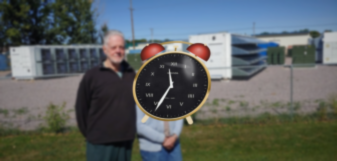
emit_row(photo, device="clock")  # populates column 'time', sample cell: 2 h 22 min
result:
11 h 34 min
